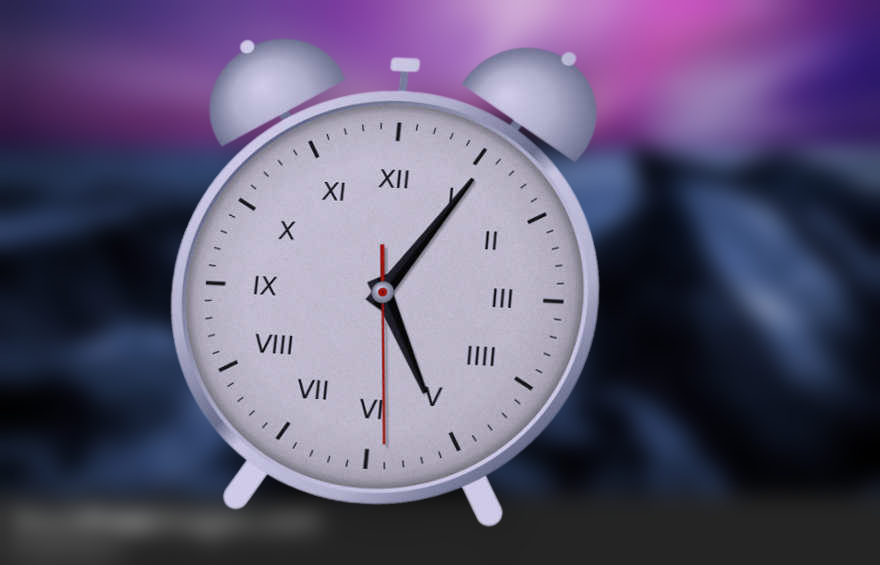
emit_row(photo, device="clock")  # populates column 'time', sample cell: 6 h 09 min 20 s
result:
5 h 05 min 29 s
